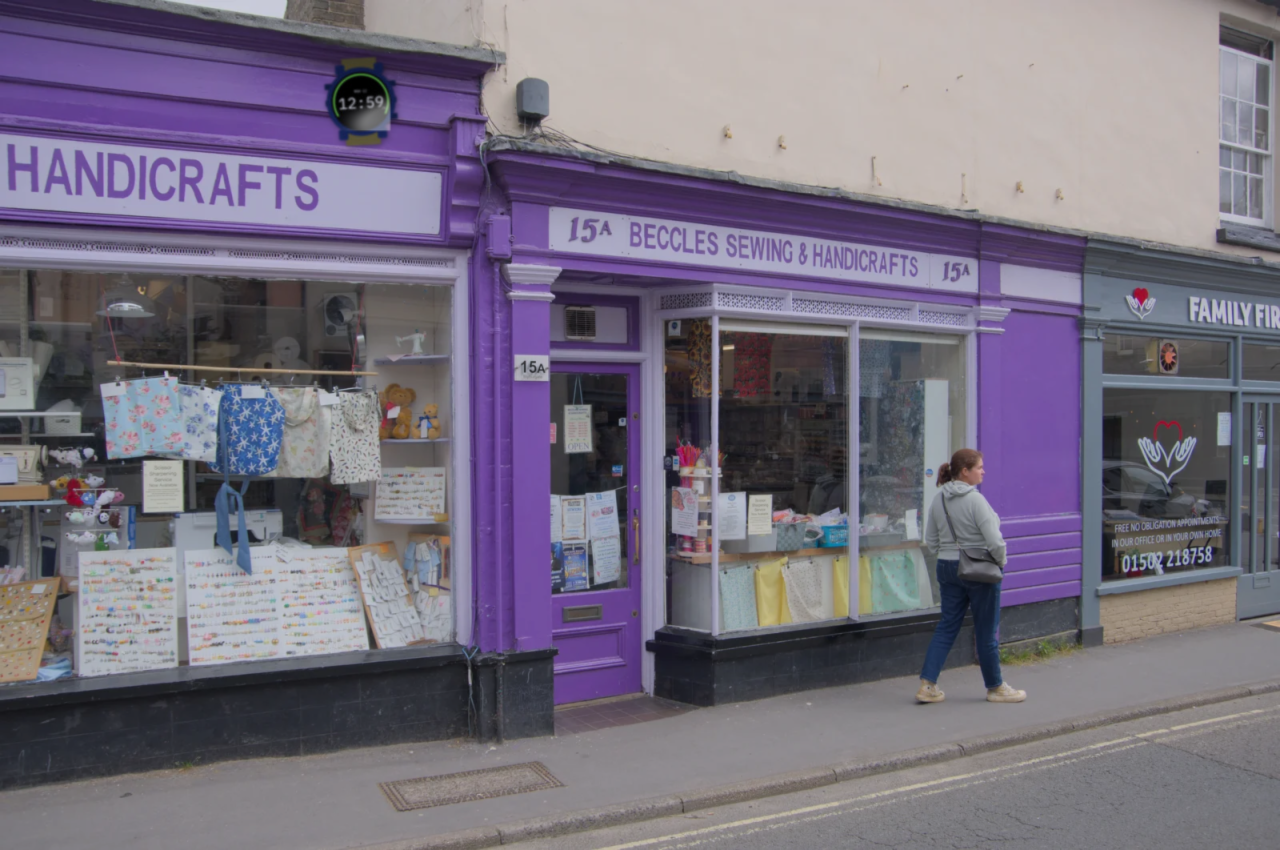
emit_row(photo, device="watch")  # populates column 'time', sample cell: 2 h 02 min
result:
12 h 59 min
